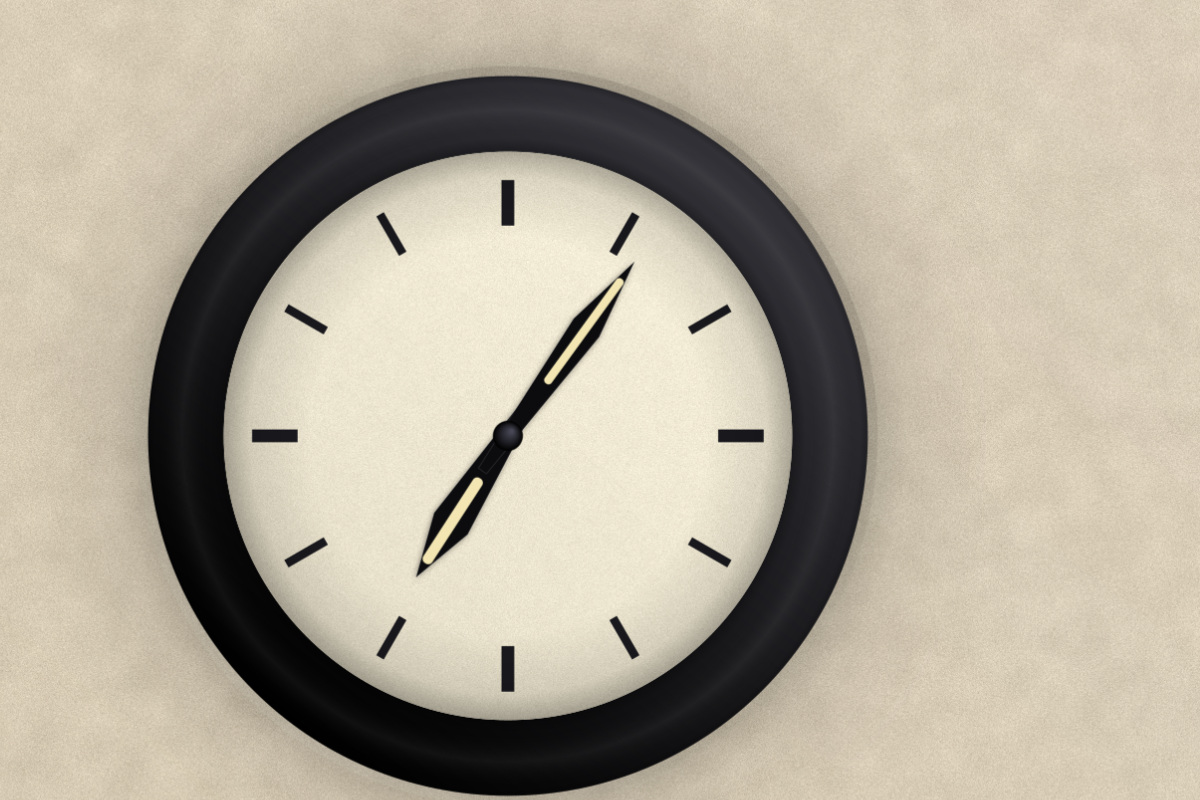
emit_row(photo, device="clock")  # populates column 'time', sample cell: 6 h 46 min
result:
7 h 06 min
